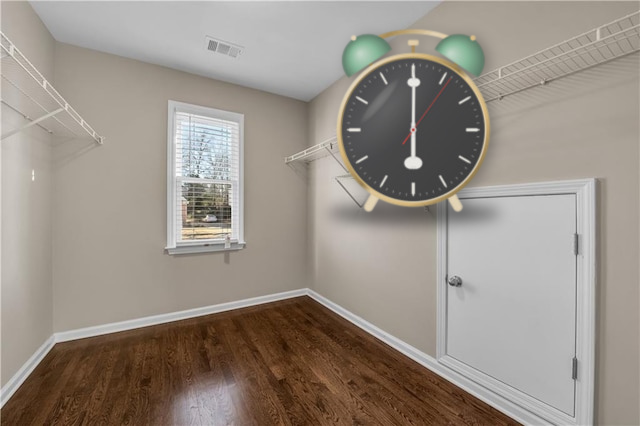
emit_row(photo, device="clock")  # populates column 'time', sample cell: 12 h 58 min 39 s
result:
6 h 00 min 06 s
